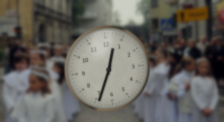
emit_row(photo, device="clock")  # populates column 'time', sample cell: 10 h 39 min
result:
12 h 34 min
